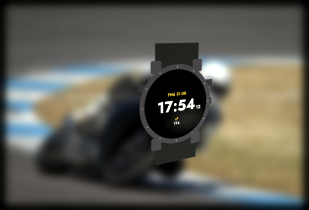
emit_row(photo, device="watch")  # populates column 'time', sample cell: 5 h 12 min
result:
17 h 54 min
